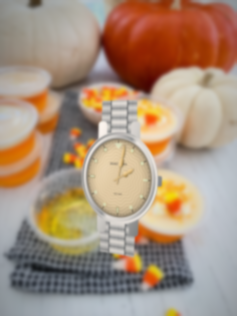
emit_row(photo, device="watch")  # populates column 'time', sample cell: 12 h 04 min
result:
2 h 02 min
